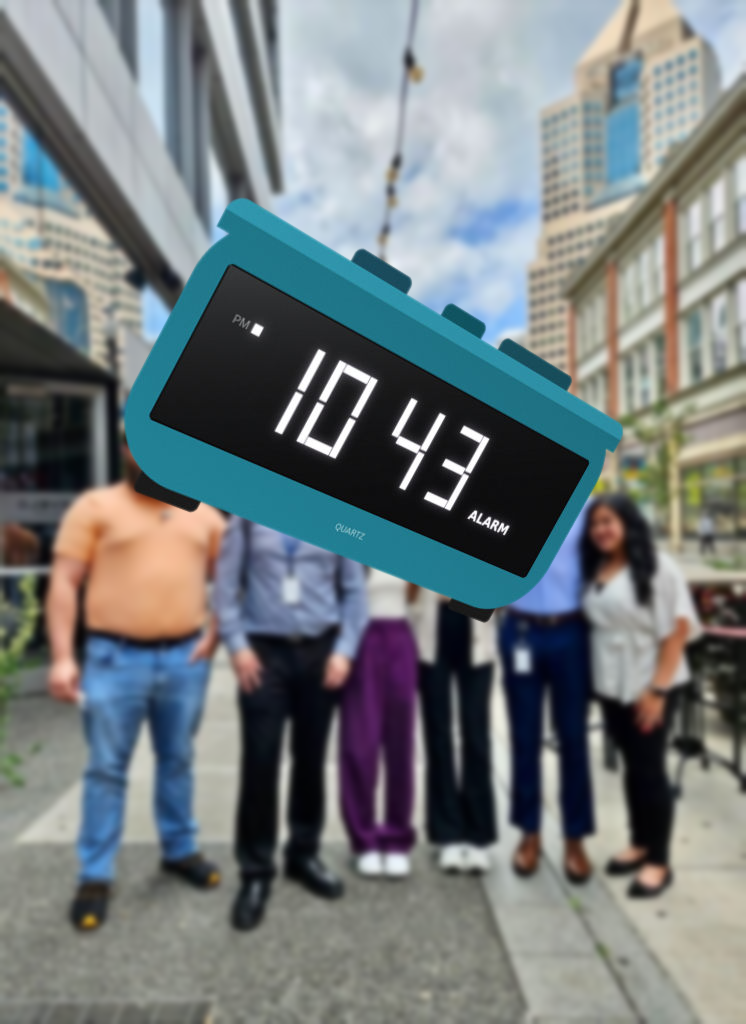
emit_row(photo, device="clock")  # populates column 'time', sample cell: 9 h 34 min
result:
10 h 43 min
